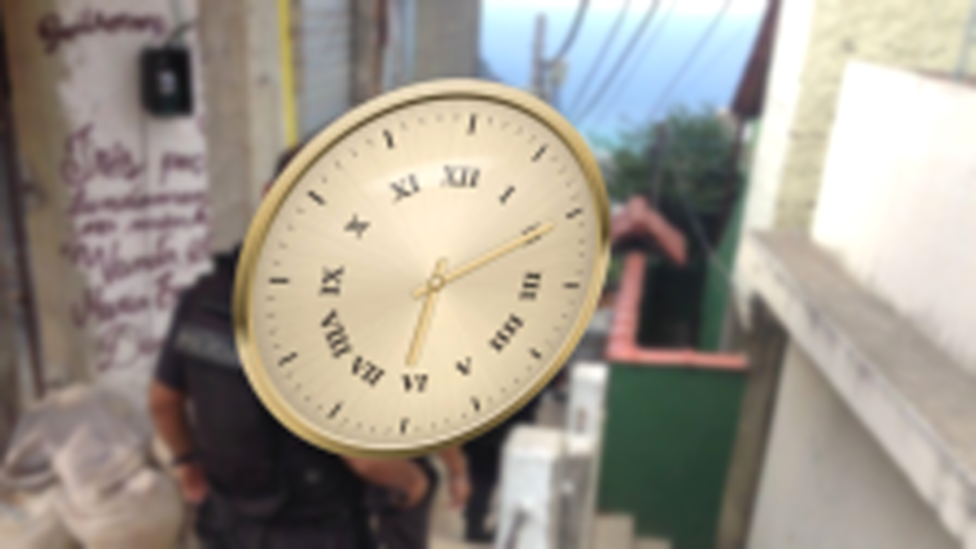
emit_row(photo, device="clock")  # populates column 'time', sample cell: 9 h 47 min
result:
6 h 10 min
